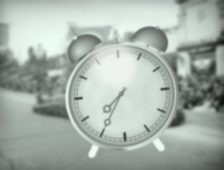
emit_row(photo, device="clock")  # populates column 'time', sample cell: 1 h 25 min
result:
7 h 35 min
